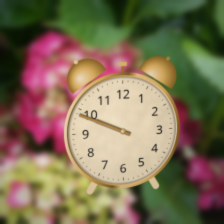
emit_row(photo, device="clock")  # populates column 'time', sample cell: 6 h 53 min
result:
9 h 49 min
